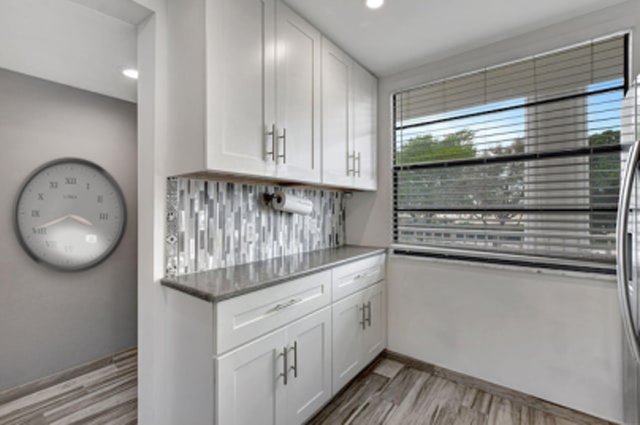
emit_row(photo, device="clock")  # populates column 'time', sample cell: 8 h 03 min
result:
3 h 41 min
